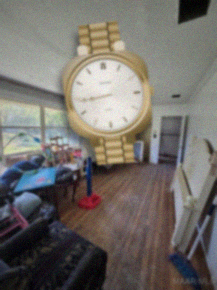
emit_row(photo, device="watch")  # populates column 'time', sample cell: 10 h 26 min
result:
8 h 44 min
